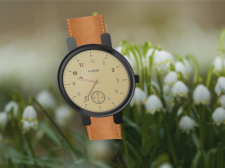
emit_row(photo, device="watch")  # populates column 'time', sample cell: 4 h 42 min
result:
9 h 36 min
